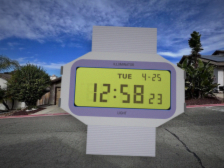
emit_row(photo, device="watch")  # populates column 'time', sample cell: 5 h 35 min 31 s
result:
12 h 58 min 23 s
